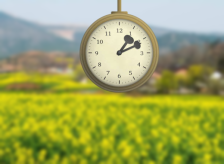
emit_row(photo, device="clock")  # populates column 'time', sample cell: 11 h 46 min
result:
1 h 11 min
